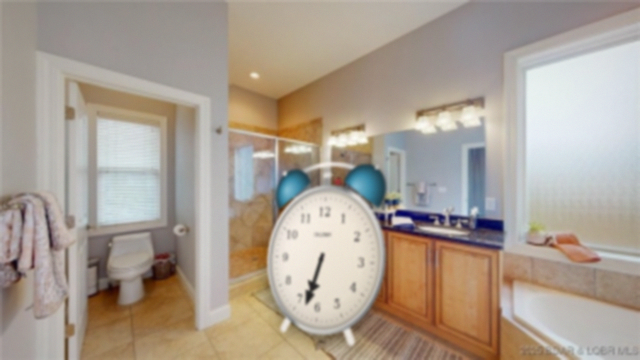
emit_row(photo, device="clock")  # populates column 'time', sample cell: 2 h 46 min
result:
6 h 33 min
